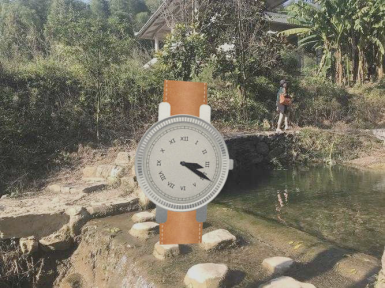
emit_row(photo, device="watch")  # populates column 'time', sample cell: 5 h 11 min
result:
3 h 20 min
